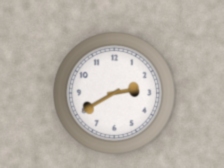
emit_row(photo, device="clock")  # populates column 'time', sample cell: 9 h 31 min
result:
2 h 40 min
